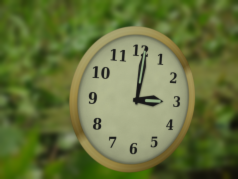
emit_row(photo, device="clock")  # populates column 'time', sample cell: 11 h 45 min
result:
3 h 01 min
